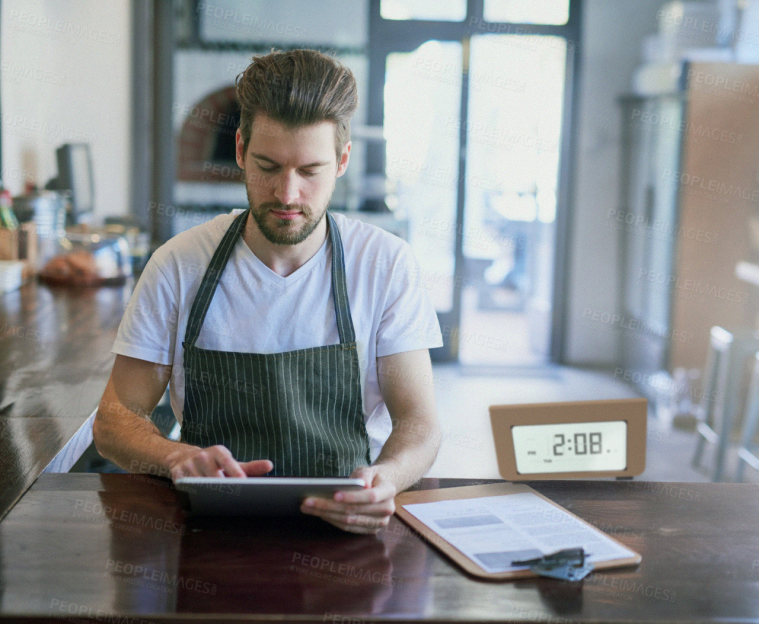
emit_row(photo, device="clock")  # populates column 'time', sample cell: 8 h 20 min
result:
2 h 08 min
